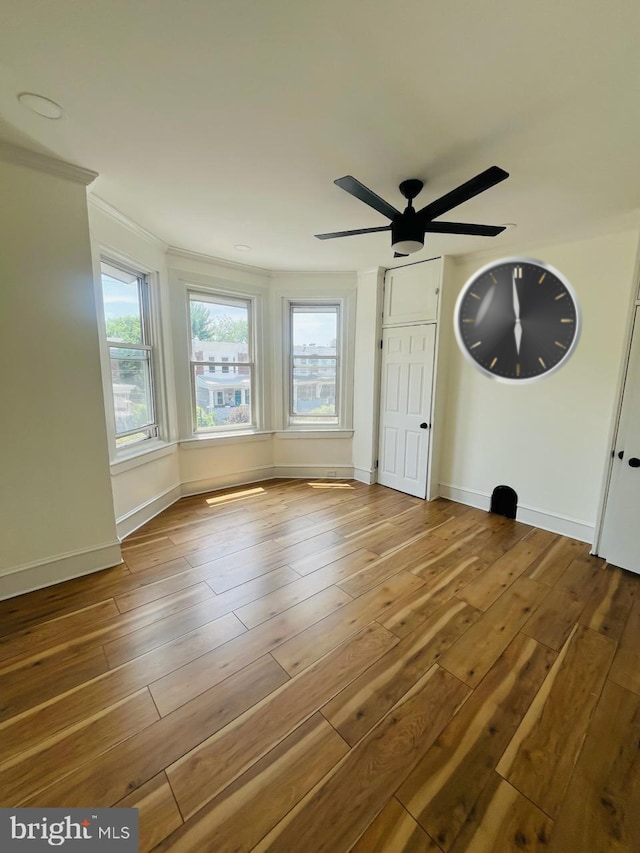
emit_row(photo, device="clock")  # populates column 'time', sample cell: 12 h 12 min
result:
5 h 59 min
